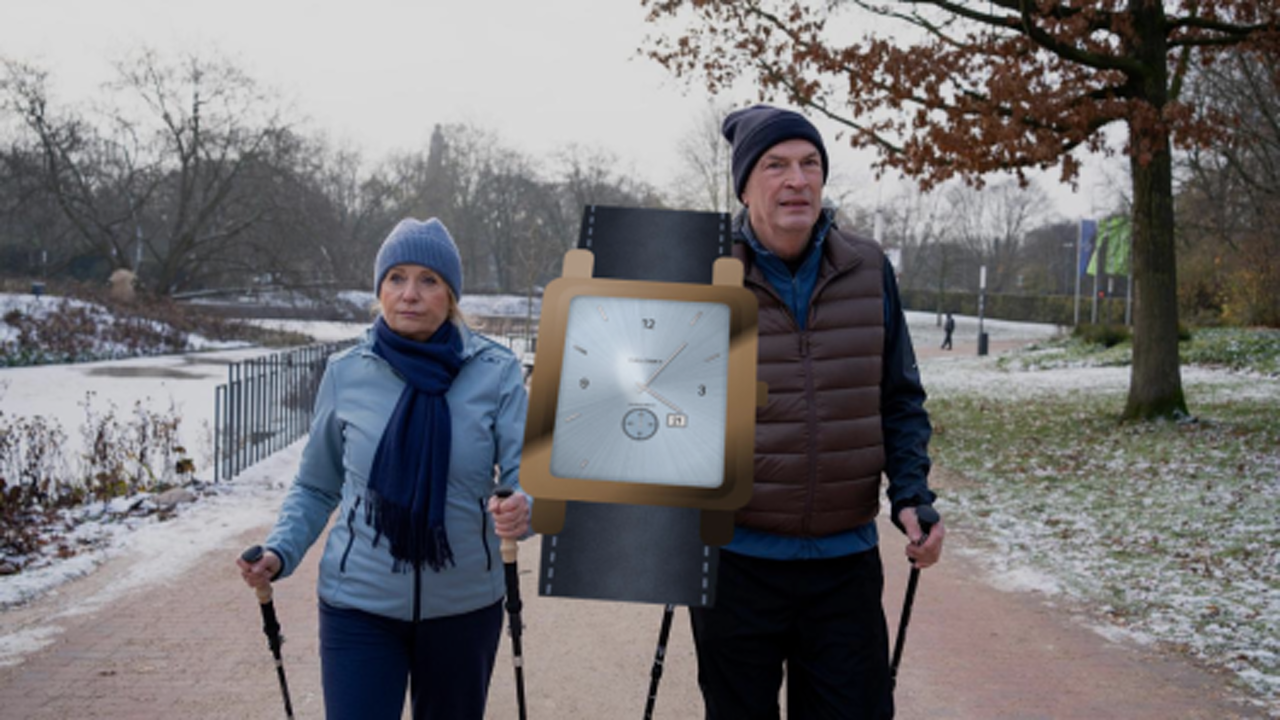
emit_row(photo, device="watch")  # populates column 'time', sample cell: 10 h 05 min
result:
4 h 06 min
